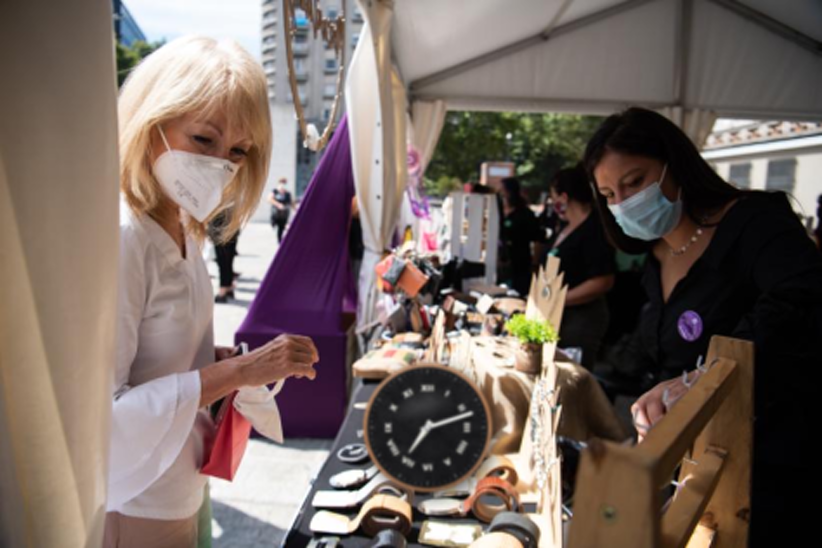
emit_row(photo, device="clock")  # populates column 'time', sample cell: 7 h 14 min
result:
7 h 12 min
